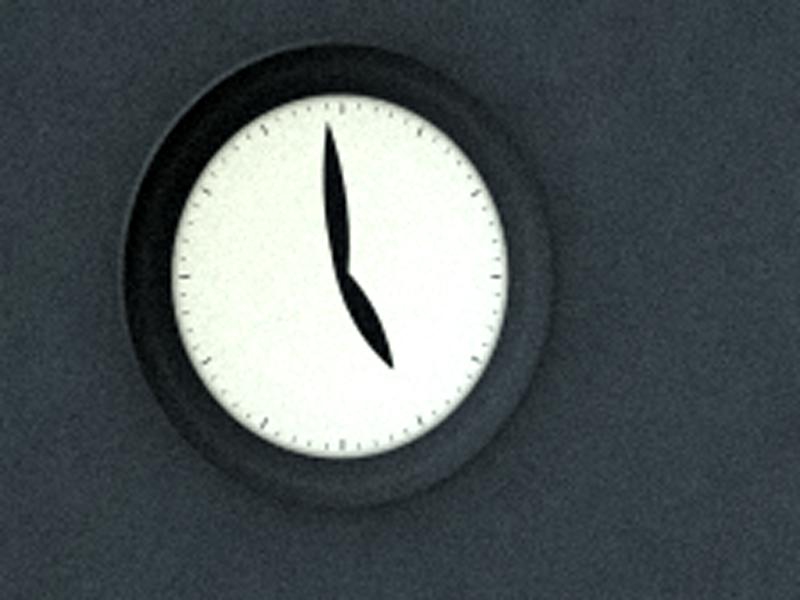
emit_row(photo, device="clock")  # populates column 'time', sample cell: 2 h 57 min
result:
4 h 59 min
